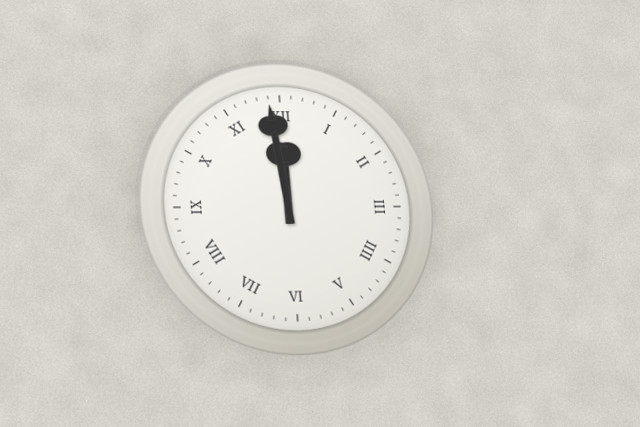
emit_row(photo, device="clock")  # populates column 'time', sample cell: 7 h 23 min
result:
11 h 59 min
